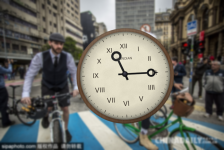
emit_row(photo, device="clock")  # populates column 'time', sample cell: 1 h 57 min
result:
11 h 15 min
